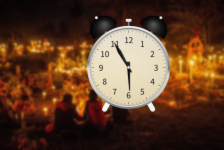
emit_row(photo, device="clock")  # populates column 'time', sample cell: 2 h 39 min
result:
5 h 55 min
